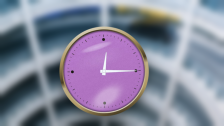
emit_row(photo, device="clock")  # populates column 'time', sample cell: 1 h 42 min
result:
12 h 15 min
